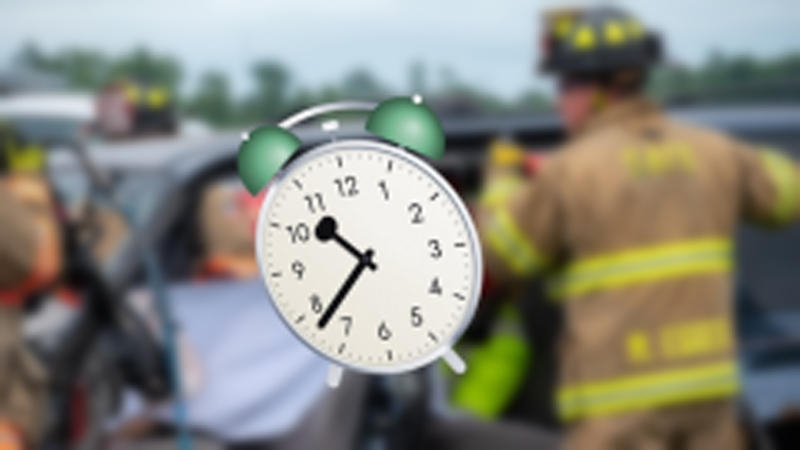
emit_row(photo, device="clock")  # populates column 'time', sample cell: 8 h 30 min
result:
10 h 38 min
